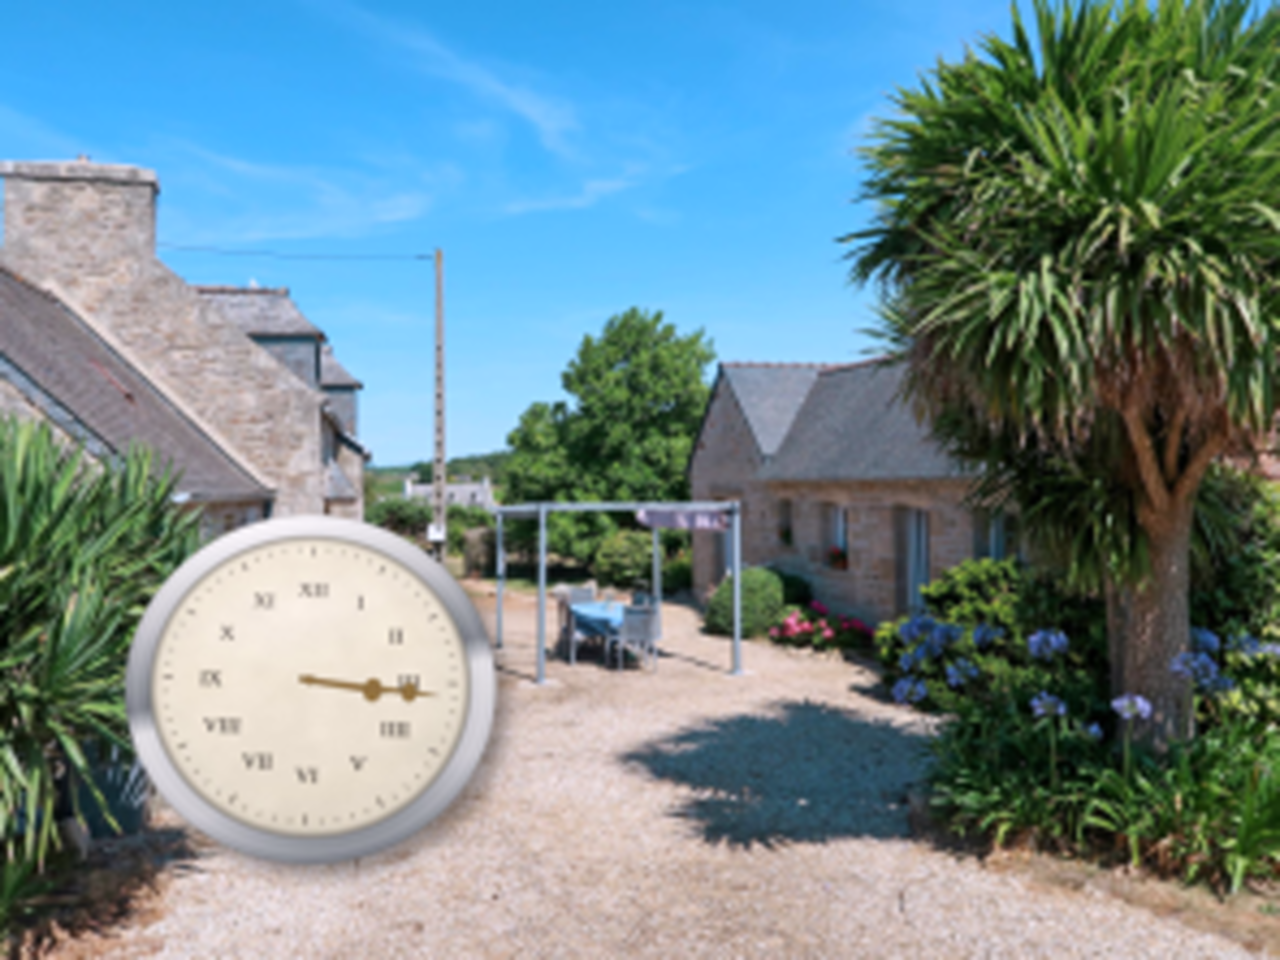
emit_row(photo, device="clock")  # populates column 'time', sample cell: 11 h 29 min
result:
3 h 16 min
